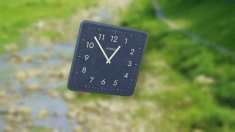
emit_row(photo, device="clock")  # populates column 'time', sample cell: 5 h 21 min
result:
12 h 53 min
